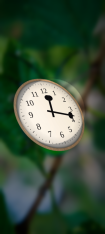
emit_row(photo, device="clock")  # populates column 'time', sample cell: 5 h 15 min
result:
12 h 18 min
